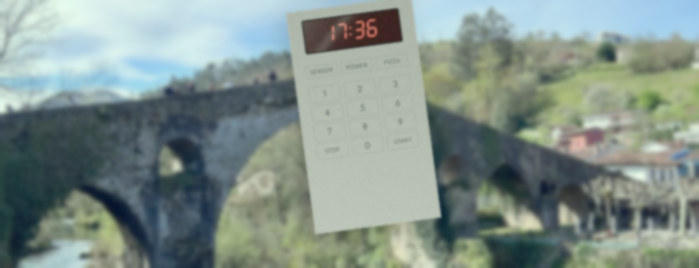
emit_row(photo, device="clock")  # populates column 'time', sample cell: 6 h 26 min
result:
17 h 36 min
